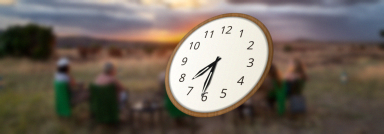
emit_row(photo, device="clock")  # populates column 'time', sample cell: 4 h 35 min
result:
7 h 31 min
